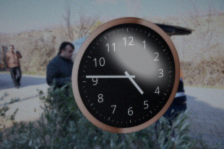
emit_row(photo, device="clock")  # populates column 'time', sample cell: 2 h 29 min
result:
4 h 46 min
